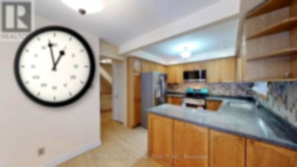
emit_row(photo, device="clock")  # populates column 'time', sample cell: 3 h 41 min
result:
12 h 58 min
